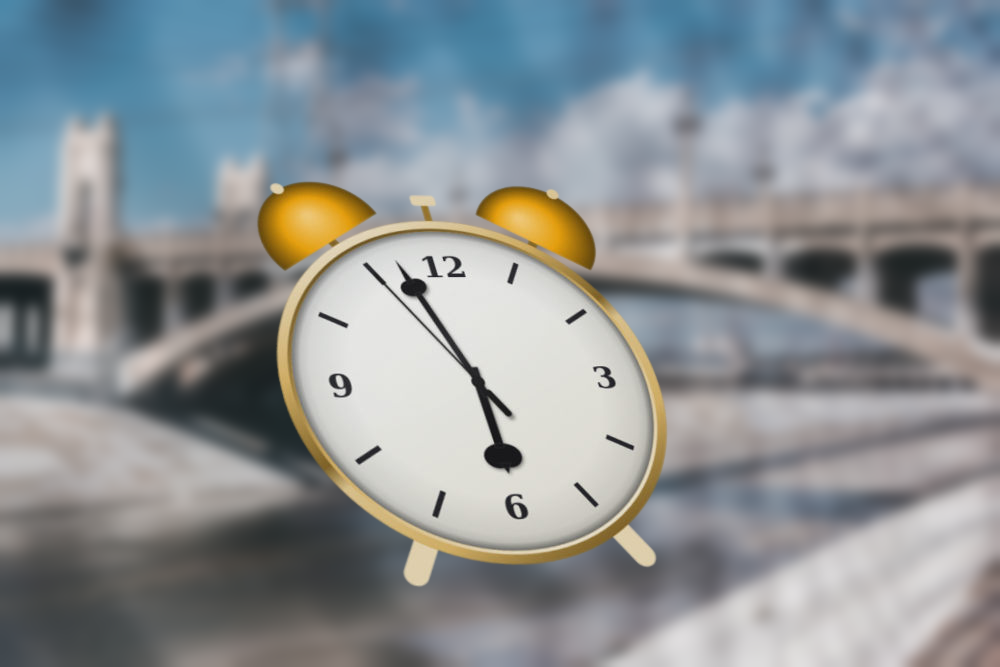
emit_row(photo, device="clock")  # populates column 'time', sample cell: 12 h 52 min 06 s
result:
5 h 56 min 55 s
